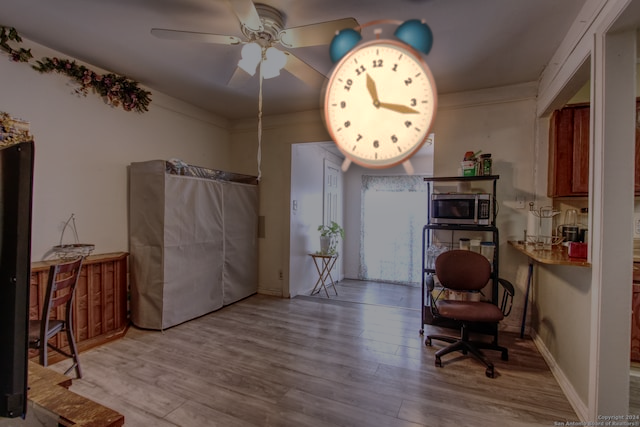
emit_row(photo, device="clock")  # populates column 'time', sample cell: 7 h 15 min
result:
11 h 17 min
